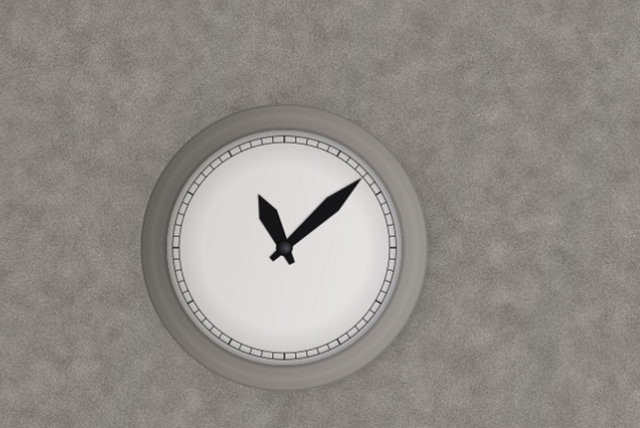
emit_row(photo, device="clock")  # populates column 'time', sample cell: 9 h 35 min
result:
11 h 08 min
